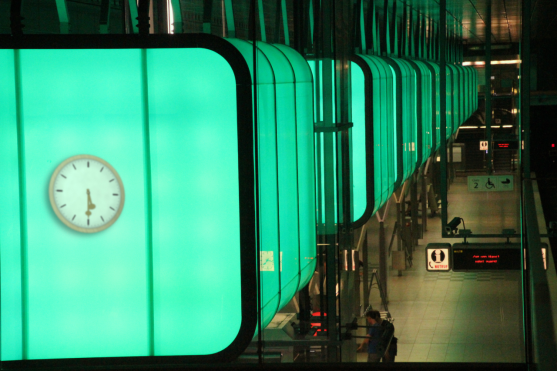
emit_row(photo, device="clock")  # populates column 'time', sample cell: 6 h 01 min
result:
5 h 30 min
